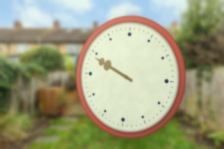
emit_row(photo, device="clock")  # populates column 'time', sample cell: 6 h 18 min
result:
9 h 49 min
